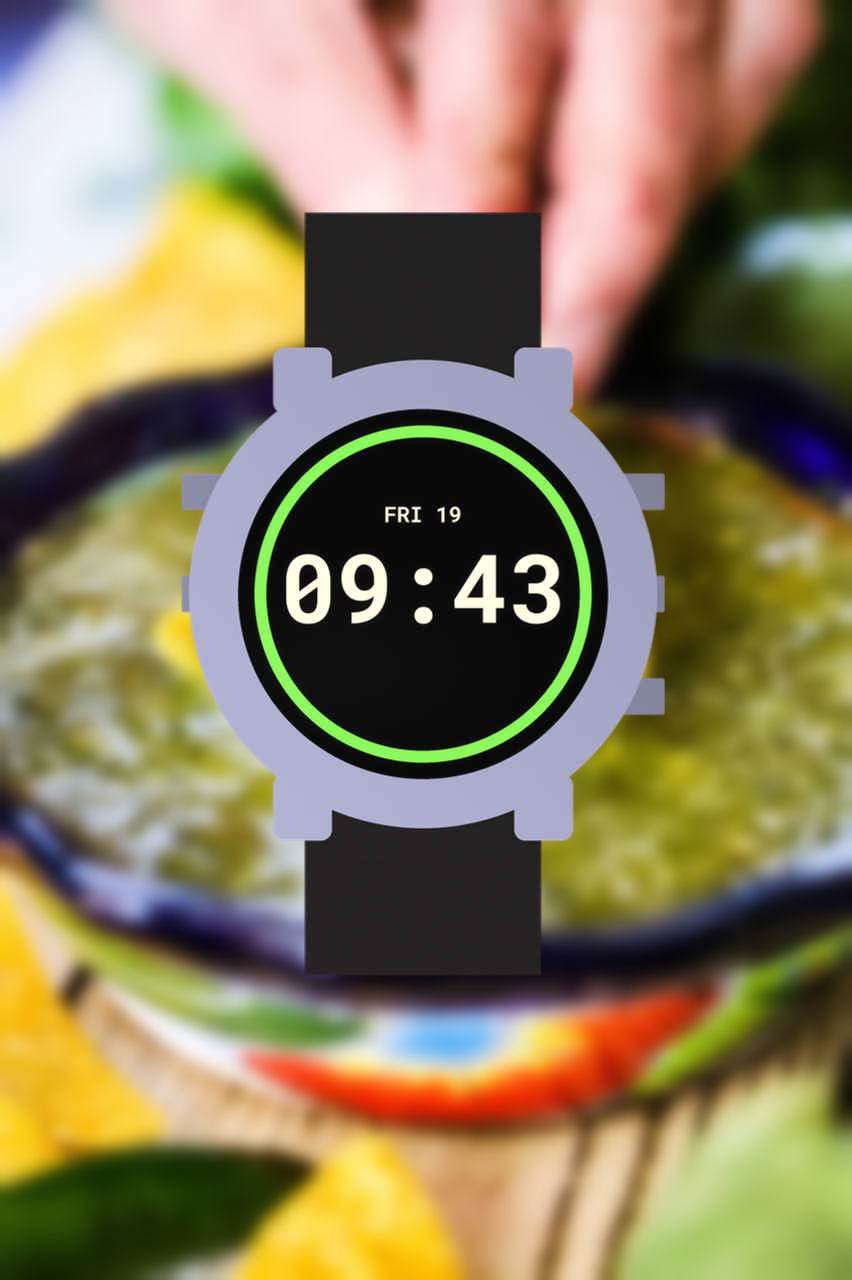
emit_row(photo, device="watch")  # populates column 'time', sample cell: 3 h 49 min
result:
9 h 43 min
